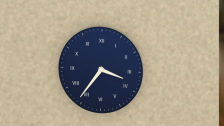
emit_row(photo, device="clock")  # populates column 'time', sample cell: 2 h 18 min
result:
3 h 36 min
